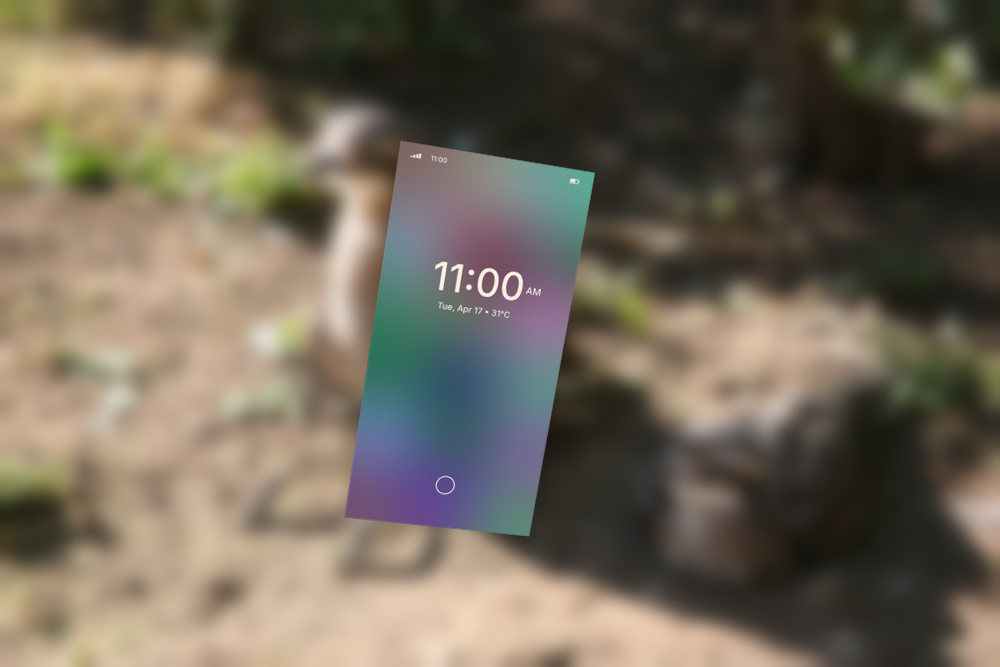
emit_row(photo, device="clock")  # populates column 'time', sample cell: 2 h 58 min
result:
11 h 00 min
